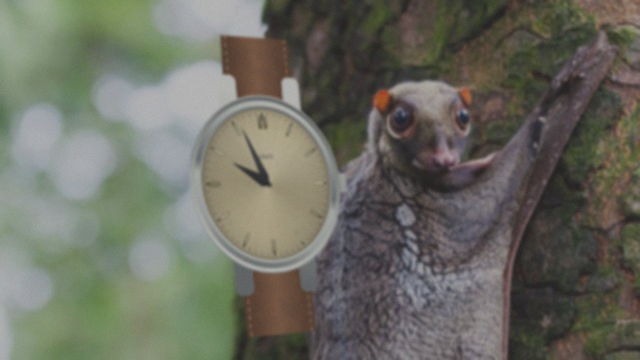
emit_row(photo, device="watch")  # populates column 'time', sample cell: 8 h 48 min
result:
9 h 56 min
